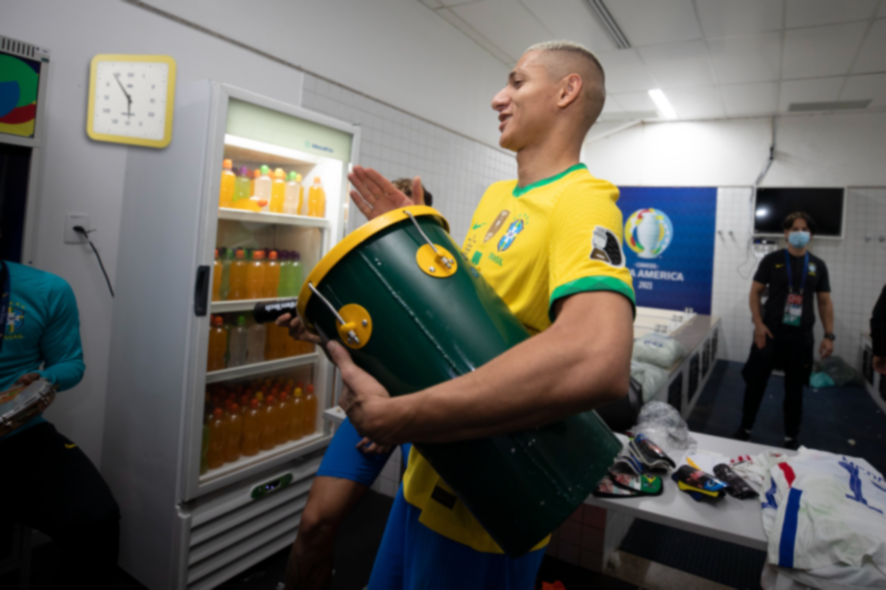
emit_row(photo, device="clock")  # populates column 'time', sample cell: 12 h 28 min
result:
5 h 54 min
